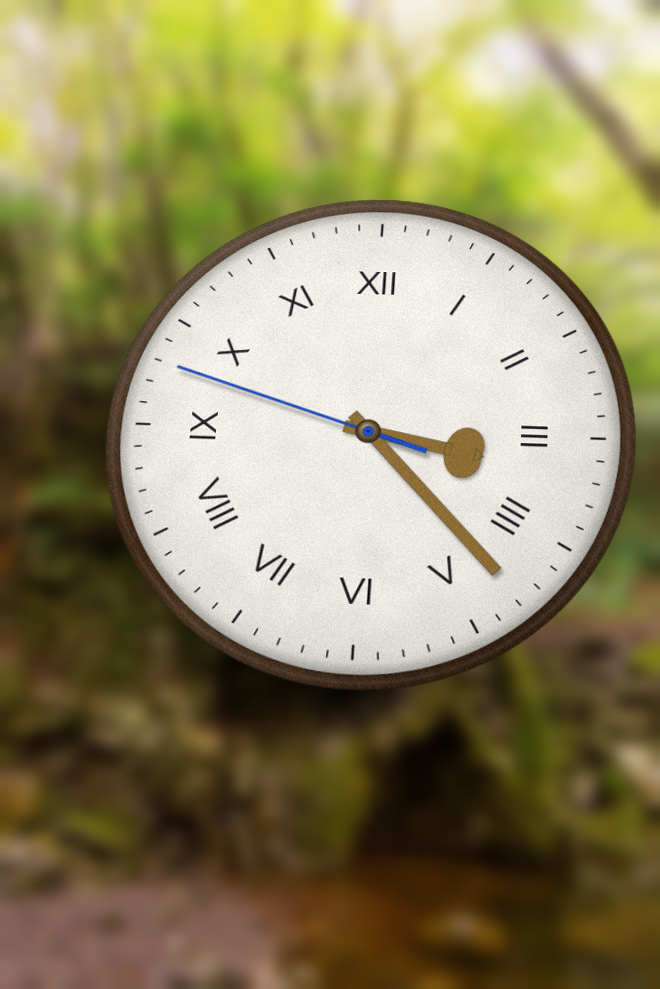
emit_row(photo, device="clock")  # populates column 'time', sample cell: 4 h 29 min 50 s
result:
3 h 22 min 48 s
